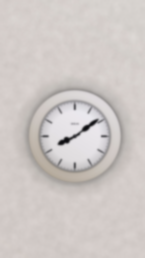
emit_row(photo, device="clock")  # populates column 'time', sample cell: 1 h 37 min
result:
8 h 09 min
